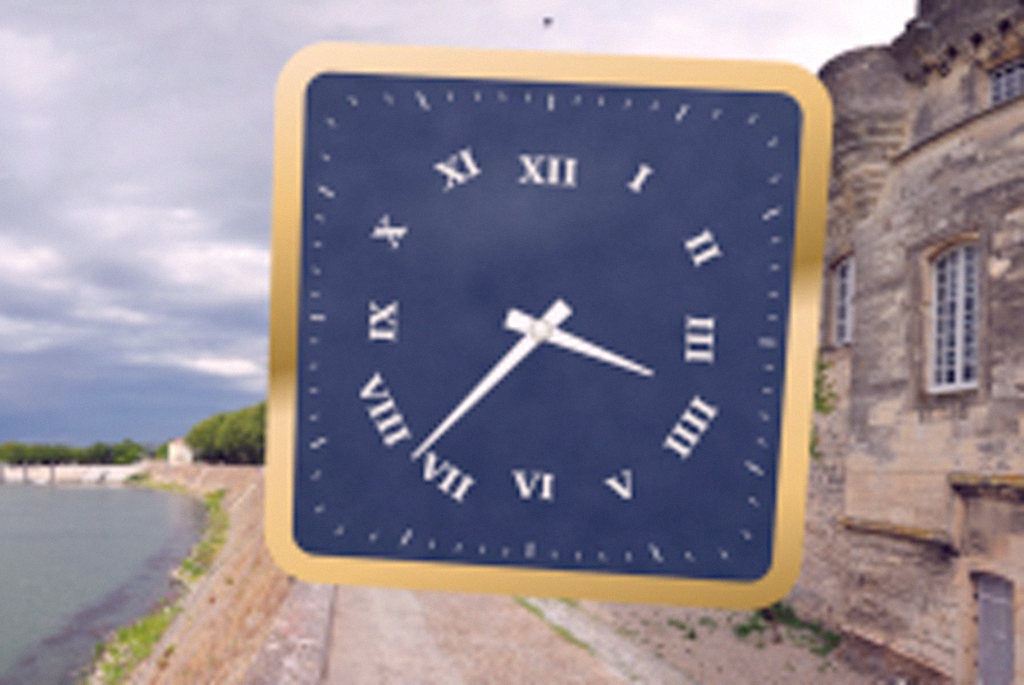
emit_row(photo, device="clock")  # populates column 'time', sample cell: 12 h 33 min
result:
3 h 37 min
